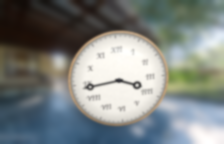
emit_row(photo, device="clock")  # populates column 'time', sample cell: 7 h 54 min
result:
3 h 44 min
